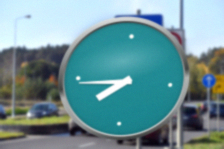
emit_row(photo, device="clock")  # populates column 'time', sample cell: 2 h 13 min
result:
7 h 44 min
